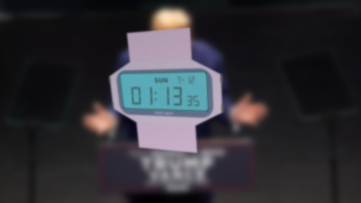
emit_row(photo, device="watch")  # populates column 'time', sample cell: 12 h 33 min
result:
1 h 13 min
